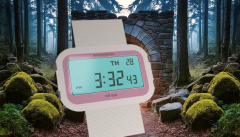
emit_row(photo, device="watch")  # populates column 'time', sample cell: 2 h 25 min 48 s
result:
3 h 32 min 43 s
